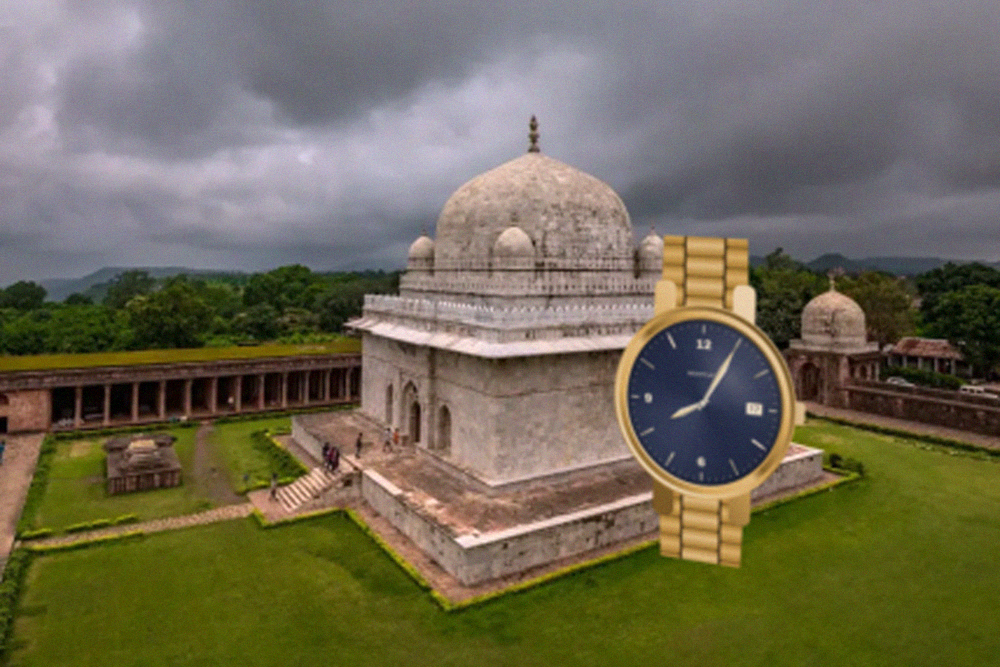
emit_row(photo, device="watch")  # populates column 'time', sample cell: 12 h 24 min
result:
8 h 05 min
